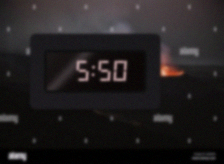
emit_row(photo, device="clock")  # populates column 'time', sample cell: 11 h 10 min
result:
5 h 50 min
